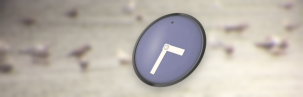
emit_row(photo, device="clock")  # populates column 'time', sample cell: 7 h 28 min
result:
3 h 33 min
